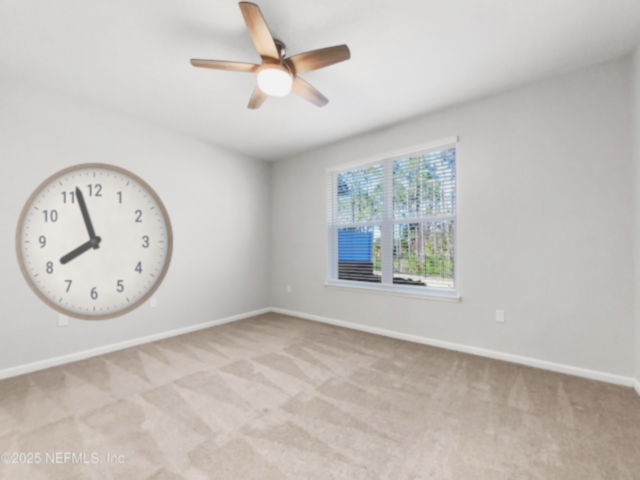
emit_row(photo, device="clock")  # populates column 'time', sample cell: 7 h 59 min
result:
7 h 57 min
